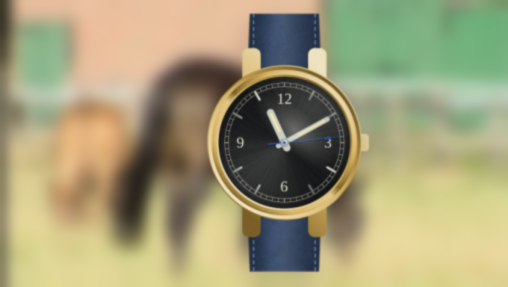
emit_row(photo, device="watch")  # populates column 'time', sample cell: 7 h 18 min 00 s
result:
11 h 10 min 14 s
